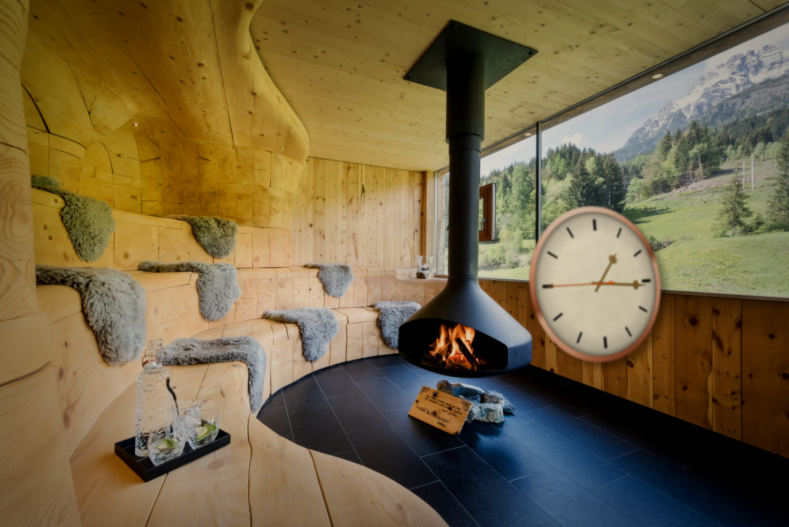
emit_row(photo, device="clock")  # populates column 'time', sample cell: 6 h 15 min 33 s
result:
1 h 15 min 45 s
